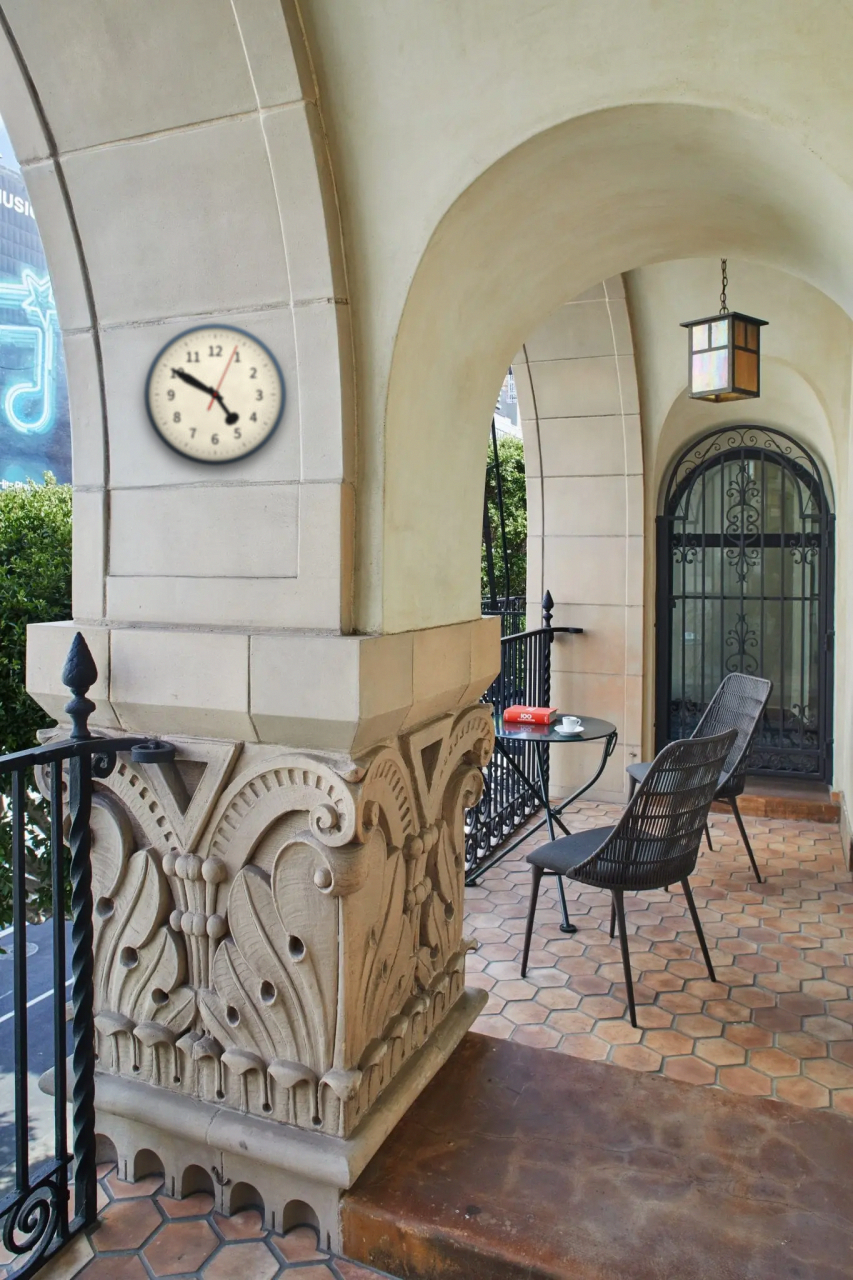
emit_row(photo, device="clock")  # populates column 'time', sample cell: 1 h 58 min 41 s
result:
4 h 50 min 04 s
